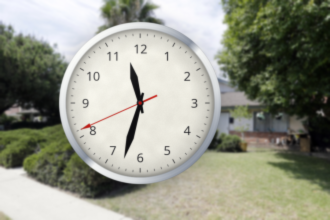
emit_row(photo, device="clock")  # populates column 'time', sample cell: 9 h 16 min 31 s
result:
11 h 32 min 41 s
